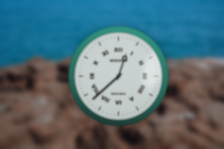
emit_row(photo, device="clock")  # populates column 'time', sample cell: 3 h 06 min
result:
12 h 38 min
